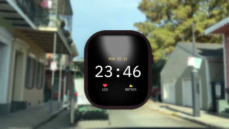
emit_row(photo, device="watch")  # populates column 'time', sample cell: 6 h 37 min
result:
23 h 46 min
